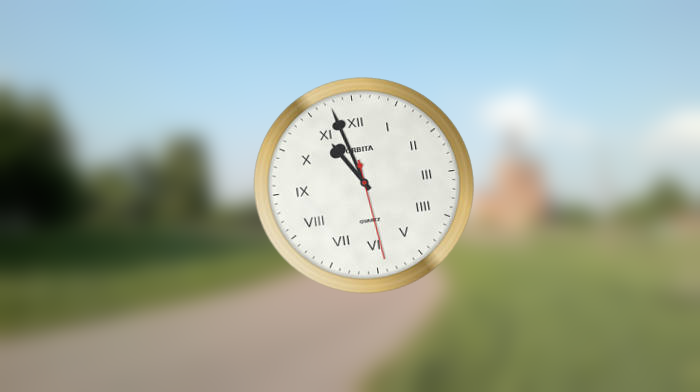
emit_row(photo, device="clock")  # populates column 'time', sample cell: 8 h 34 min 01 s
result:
10 h 57 min 29 s
